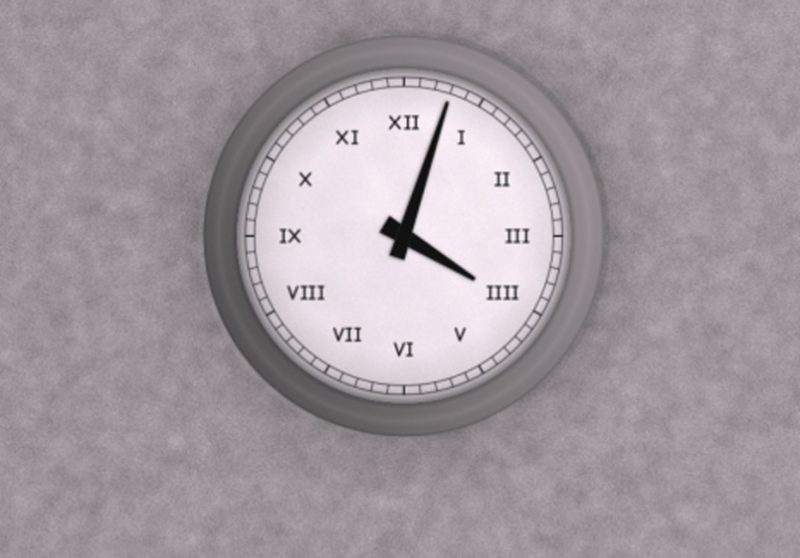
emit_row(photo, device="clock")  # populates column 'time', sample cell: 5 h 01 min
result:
4 h 03 min
